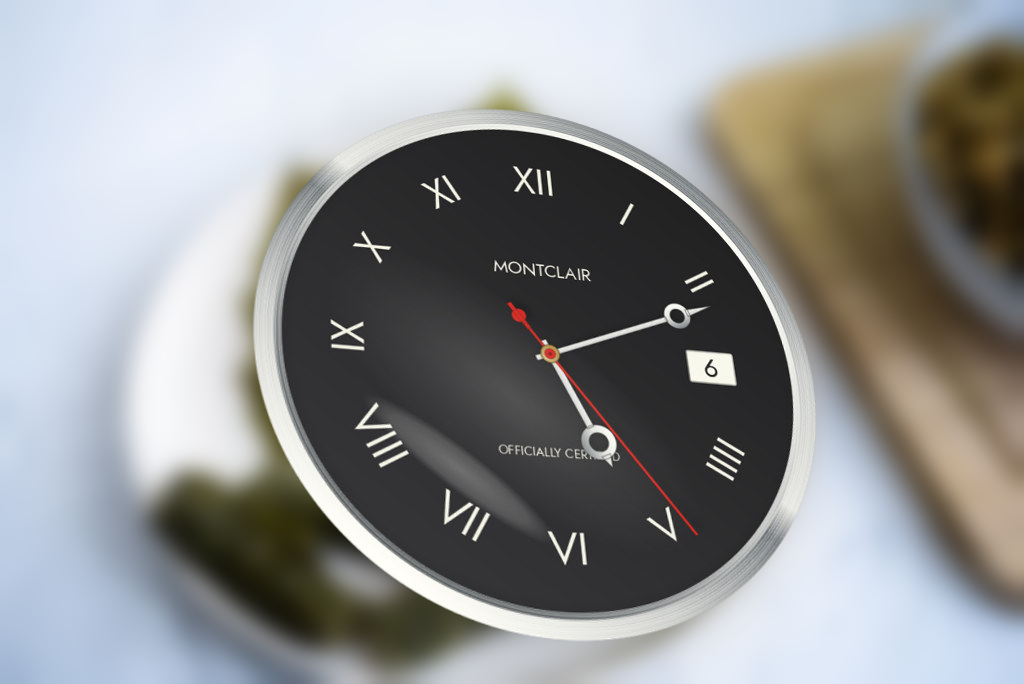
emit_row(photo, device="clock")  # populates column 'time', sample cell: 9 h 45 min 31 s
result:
5 h 11 min 24 s
